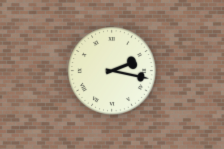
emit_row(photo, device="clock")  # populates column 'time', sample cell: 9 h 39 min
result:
2 h 17 min
